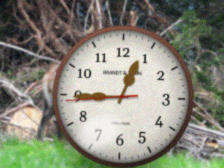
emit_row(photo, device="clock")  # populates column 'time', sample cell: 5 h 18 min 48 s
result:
12 h 44 min 44 s
